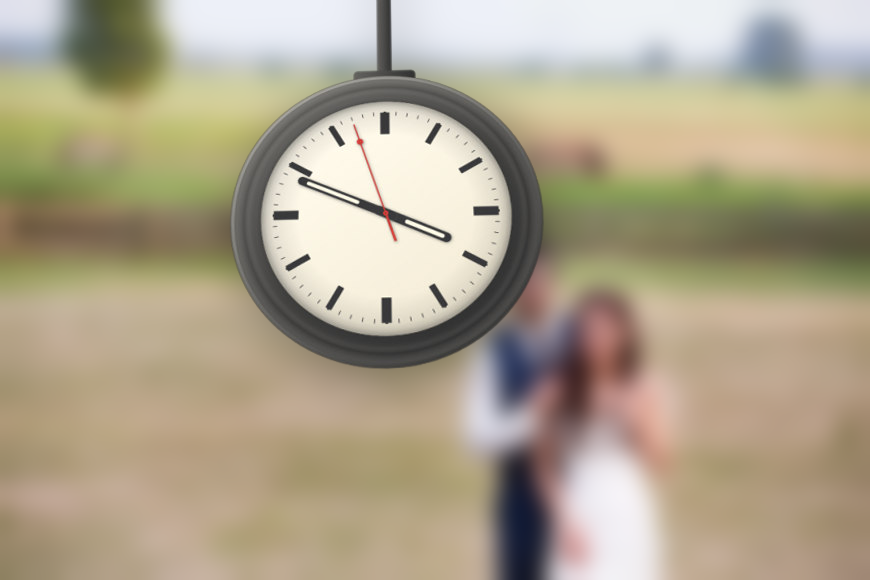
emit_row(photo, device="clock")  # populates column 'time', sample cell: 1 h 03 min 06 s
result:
3 h 48 min 57 s
